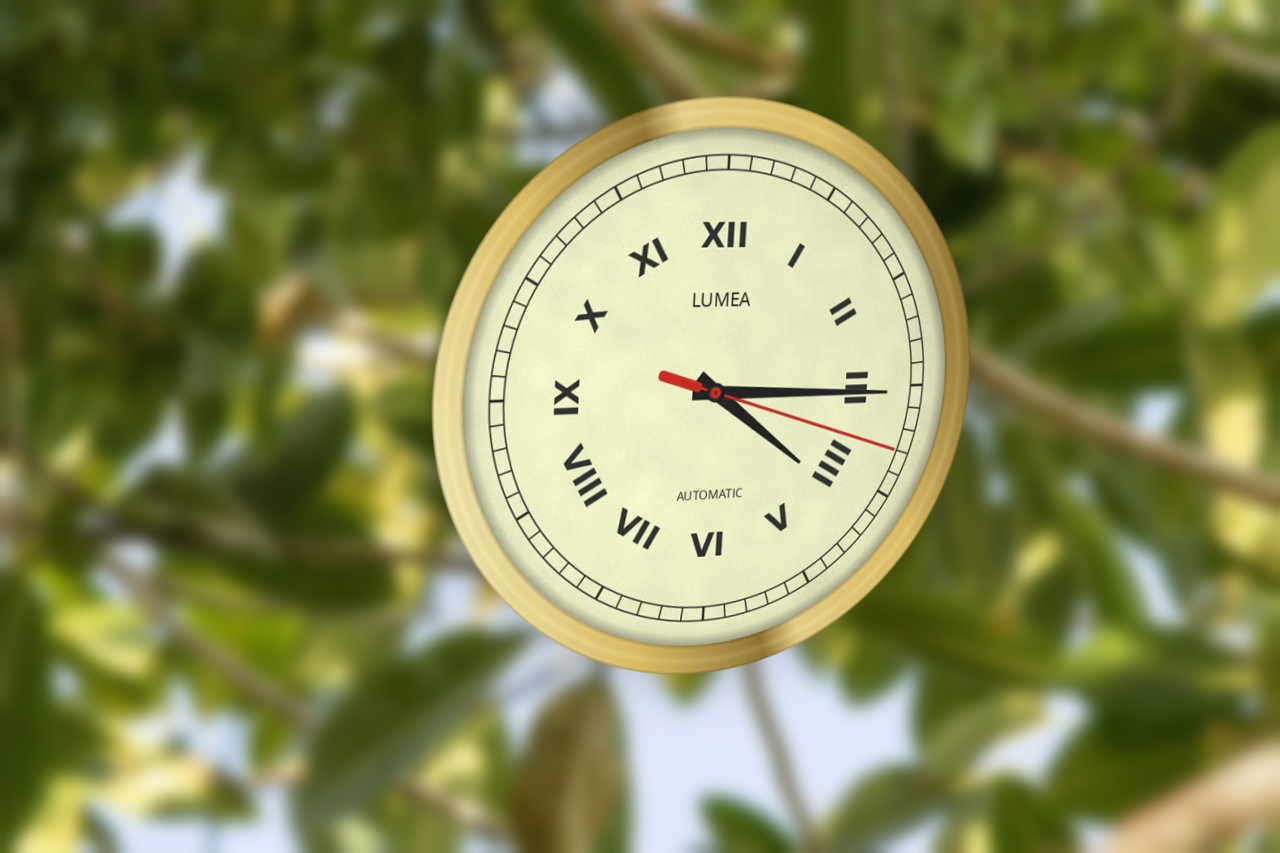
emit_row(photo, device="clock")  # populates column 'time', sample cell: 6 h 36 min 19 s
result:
4 h 15 min 18 s
